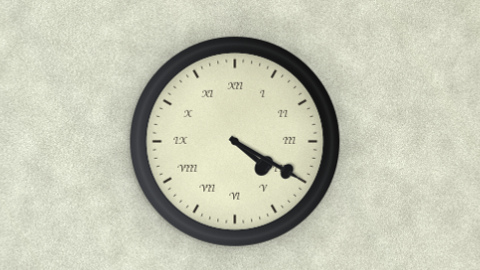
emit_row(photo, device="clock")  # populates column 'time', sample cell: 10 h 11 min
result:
4 h 20 min
